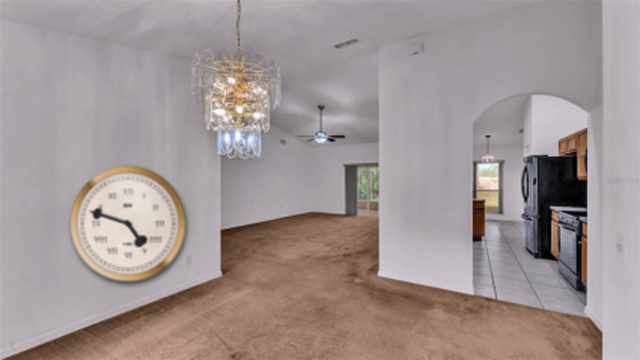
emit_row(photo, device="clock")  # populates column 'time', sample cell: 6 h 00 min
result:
4 h 48 min
